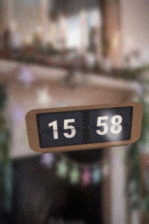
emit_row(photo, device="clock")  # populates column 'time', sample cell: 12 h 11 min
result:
15 h 58 min
